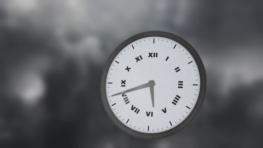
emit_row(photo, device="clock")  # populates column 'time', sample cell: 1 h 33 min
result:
5 h 42 min
